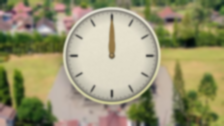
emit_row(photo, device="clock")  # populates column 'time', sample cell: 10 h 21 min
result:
12 h 00 min
